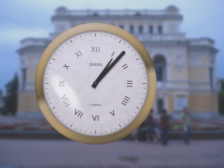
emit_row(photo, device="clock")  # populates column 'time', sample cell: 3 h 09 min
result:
1 h 07 min
